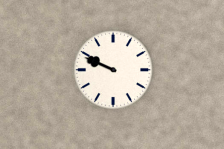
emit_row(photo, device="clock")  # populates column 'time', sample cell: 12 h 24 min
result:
9 h 49 min
